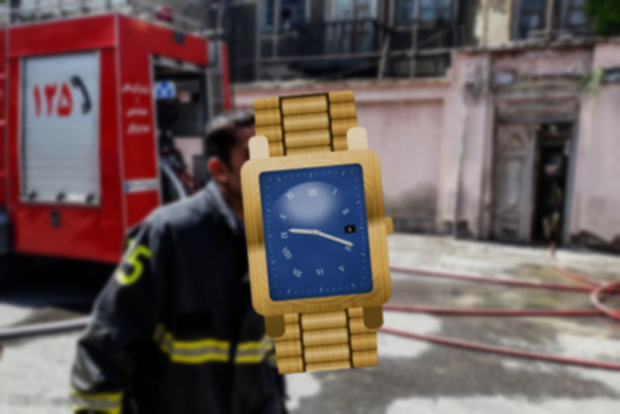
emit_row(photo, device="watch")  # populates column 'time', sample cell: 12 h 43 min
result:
9 h 19 min
